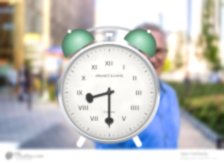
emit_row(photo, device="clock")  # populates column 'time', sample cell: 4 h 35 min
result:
8 h 30 min
